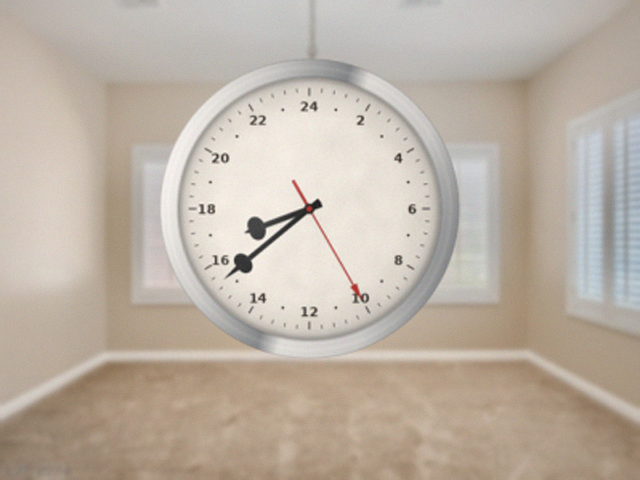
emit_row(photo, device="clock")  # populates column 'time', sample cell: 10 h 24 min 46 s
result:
16 h 38 min 25 s
